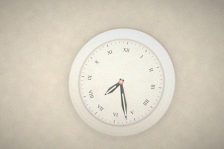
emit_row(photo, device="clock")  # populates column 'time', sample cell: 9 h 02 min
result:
7 h 27 min
